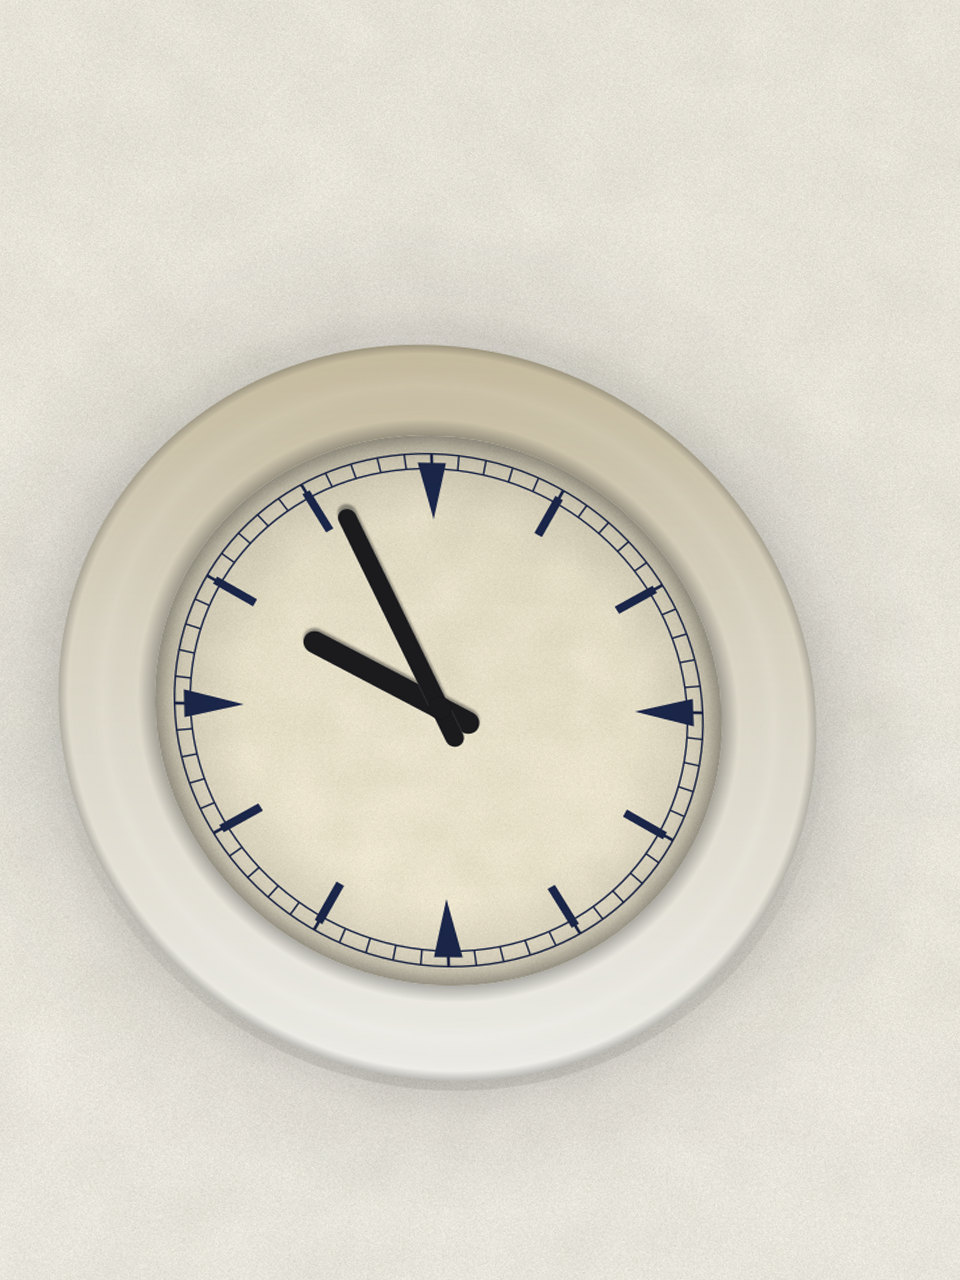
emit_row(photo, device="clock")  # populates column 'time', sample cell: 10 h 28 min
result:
9 h 56 min
